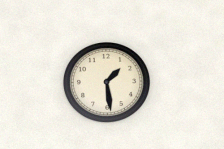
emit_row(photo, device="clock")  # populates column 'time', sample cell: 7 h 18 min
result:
1 h 29 min
